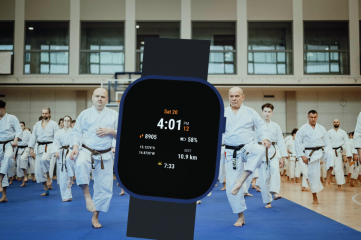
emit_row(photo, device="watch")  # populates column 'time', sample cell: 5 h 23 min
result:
4 h 01 min
